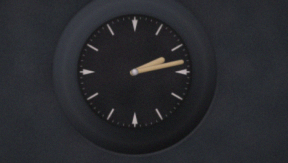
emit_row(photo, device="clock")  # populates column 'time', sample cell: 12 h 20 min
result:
2 h 13 min
